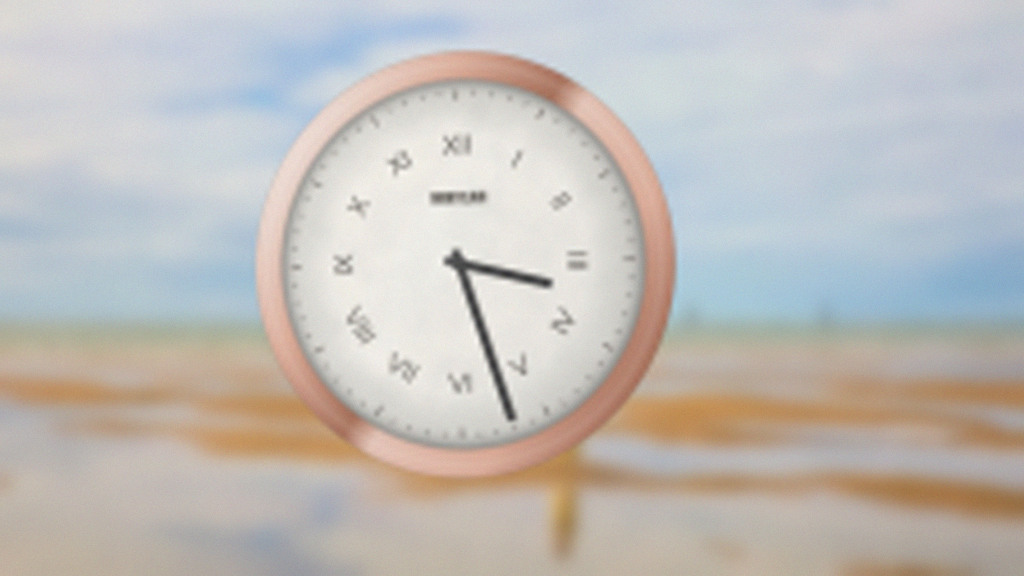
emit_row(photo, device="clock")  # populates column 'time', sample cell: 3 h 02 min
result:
3 h 27 min
